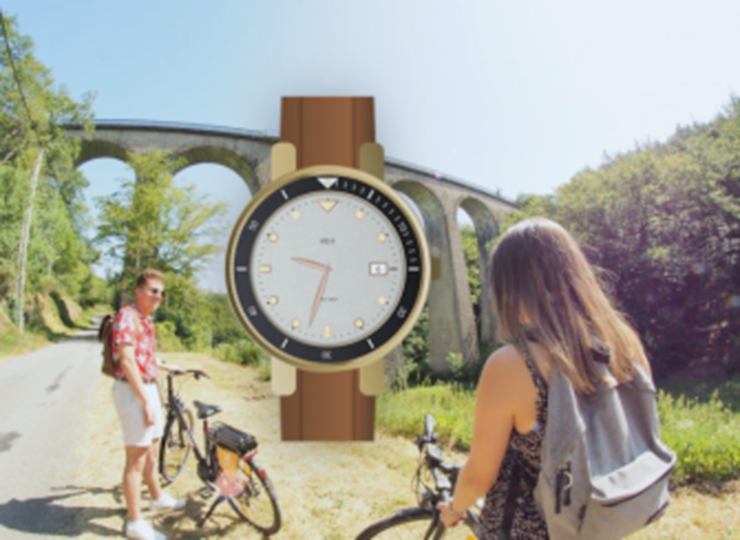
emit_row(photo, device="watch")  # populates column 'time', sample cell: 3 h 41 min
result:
9 h 33 min
